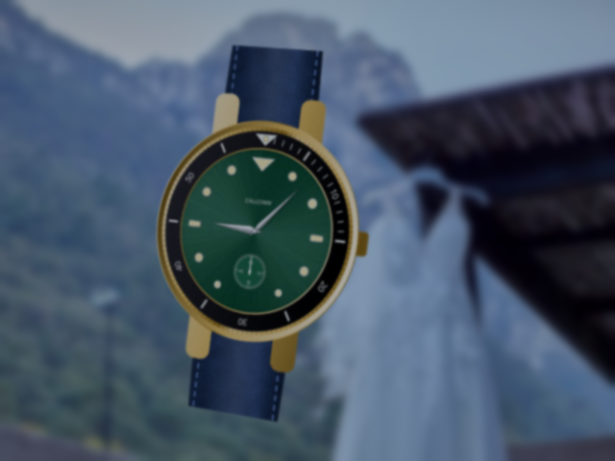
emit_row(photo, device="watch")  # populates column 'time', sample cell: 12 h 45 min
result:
9 h 07 min
